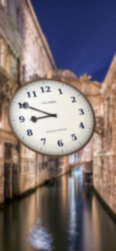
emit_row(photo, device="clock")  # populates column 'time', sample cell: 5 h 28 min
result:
8 h 50 min
